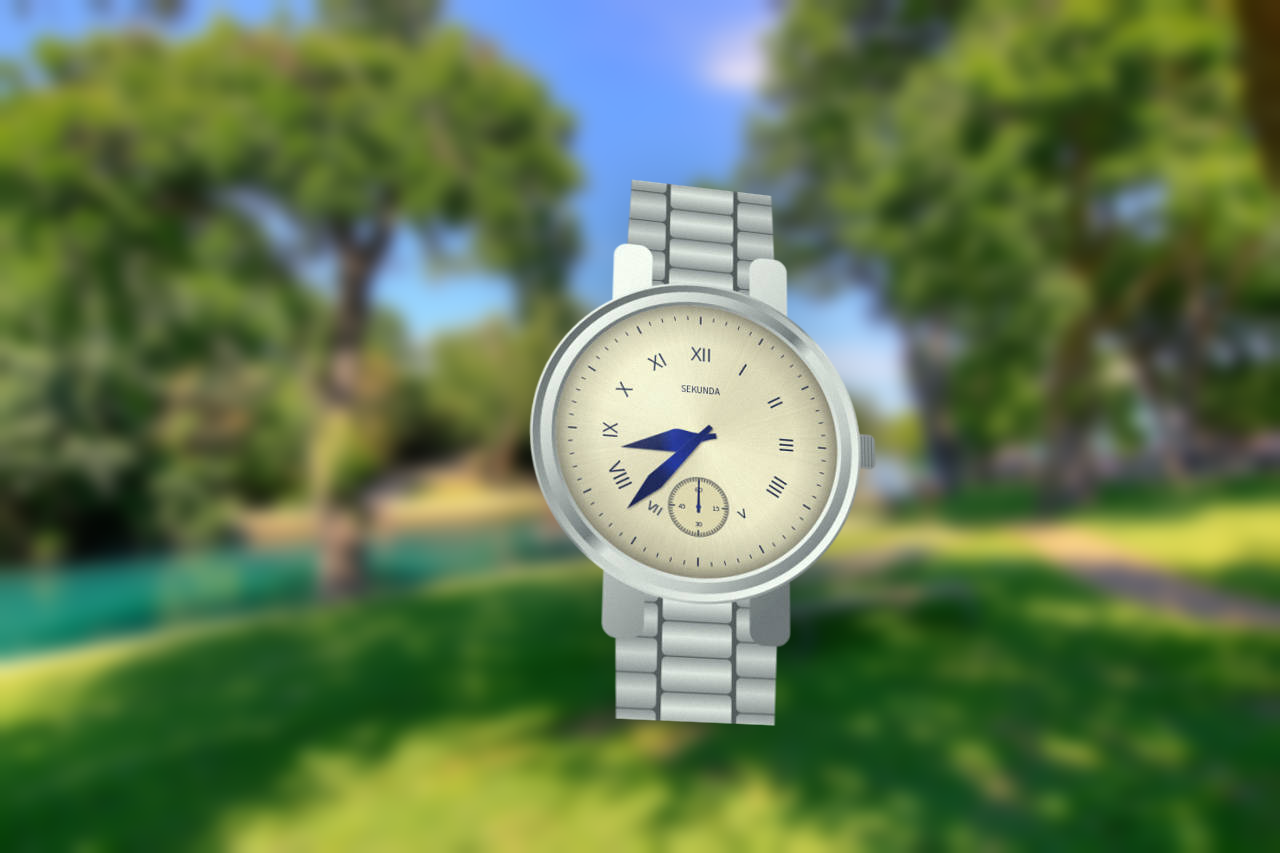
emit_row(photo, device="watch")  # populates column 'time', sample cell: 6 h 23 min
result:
8 h 37 min
